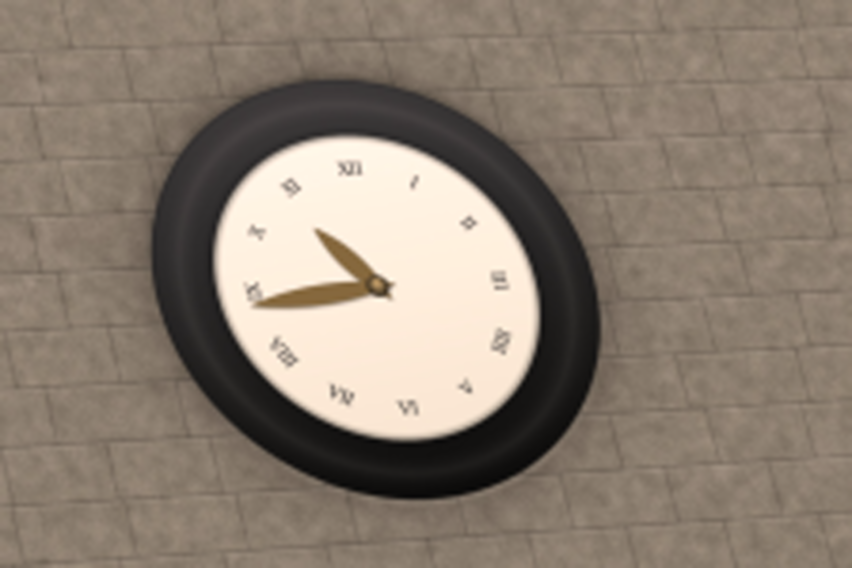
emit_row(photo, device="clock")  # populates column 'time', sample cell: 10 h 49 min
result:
10 h 44 min
